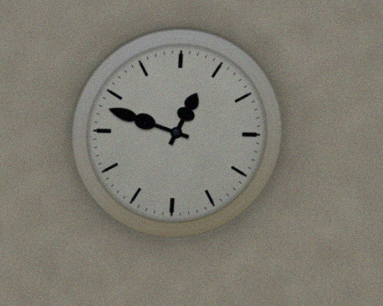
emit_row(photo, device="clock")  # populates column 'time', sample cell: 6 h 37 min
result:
12 h 48 min
